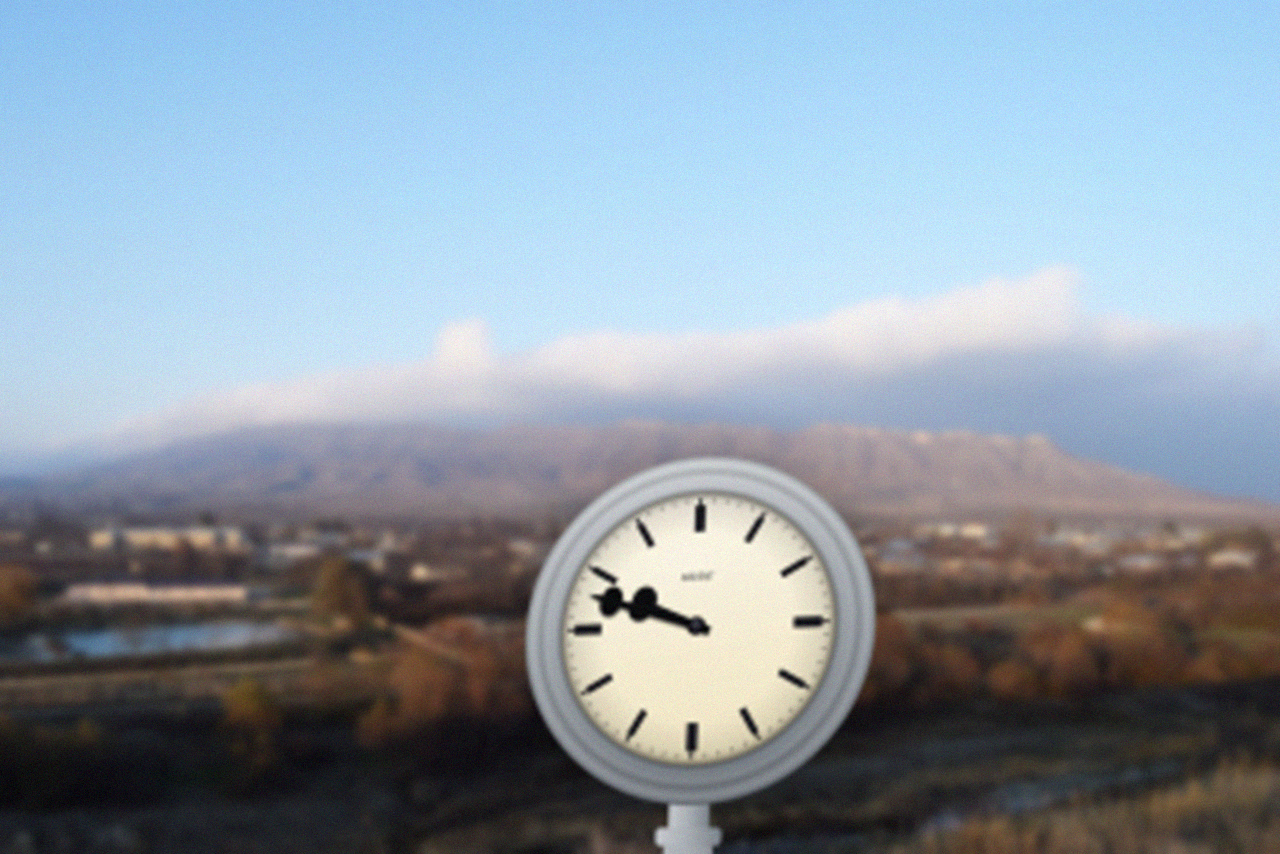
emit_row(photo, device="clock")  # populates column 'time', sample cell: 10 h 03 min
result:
9 h 48 min
